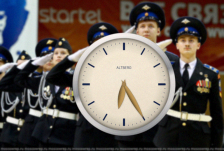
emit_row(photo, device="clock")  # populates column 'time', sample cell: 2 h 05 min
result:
6 h 25 min
